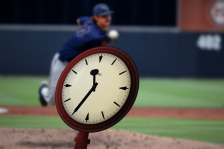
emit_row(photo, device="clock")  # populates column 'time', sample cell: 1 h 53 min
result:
11 h 35 min
